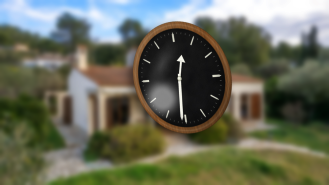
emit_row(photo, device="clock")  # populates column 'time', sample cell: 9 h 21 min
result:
12 h 31 min
